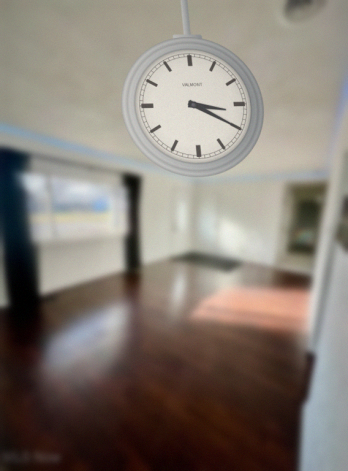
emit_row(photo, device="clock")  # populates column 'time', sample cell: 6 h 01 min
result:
3 h 20 min
